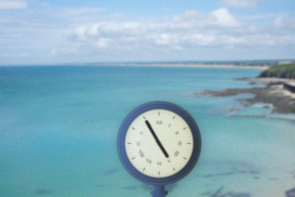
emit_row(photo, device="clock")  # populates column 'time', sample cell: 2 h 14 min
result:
4 h 55 min
